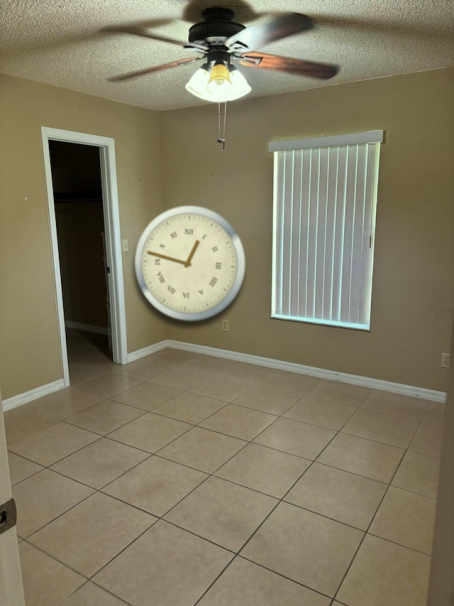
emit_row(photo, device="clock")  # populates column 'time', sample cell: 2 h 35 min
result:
12 h 47 min
